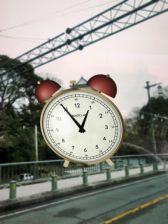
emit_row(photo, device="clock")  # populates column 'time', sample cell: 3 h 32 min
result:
12 h 55 min
